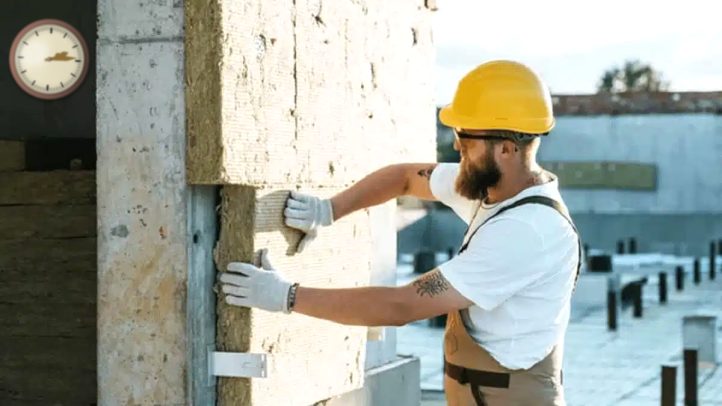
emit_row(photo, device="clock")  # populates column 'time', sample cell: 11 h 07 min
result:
2 h 14 min
